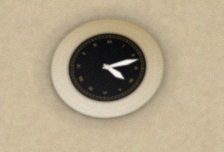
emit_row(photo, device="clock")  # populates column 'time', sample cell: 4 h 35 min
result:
4 h 12 min
